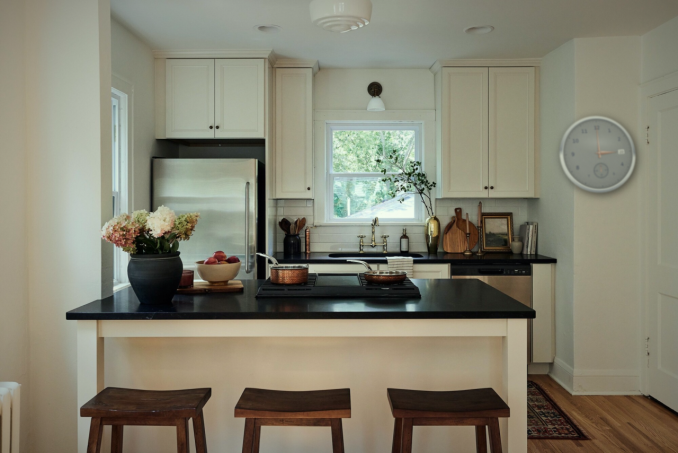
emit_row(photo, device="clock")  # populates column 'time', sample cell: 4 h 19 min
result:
3 h 00 min
